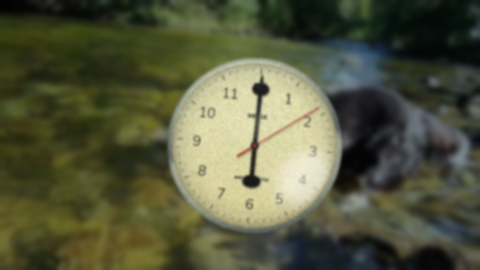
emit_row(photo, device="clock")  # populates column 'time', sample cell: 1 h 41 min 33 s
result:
6 h 00 min 09 s
